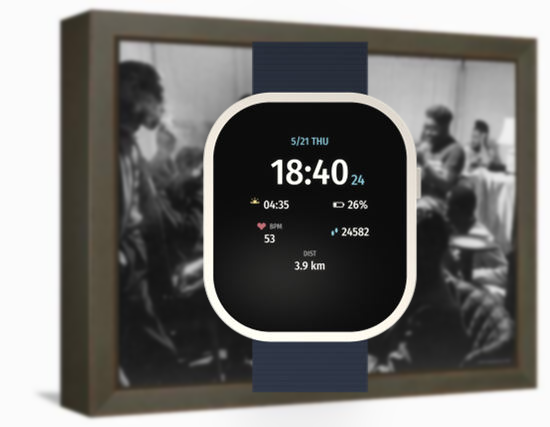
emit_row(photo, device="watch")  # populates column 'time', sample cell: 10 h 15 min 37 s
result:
18 h 40 min 24 s
